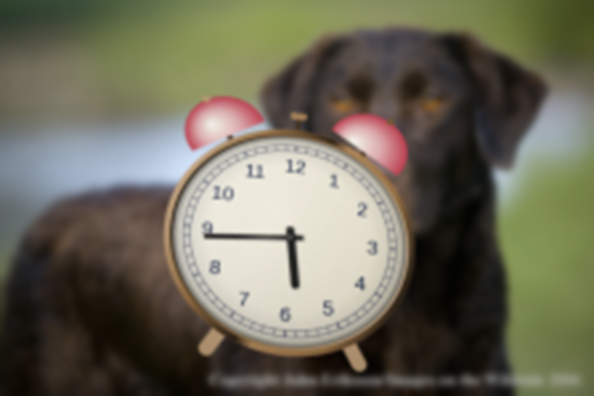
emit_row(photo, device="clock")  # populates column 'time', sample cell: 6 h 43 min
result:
5 h 44 min
